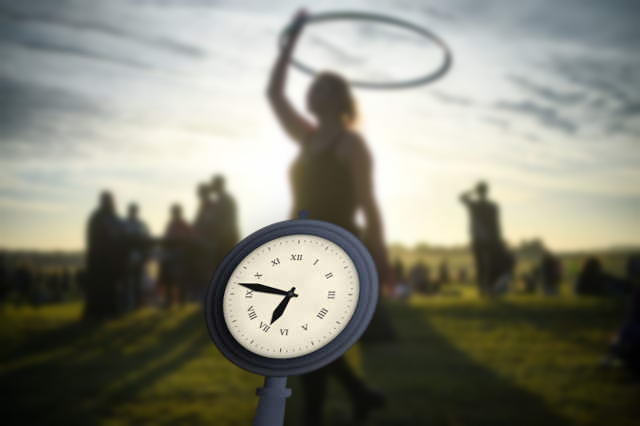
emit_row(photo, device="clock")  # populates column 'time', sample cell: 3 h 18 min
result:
6 h 47 min
